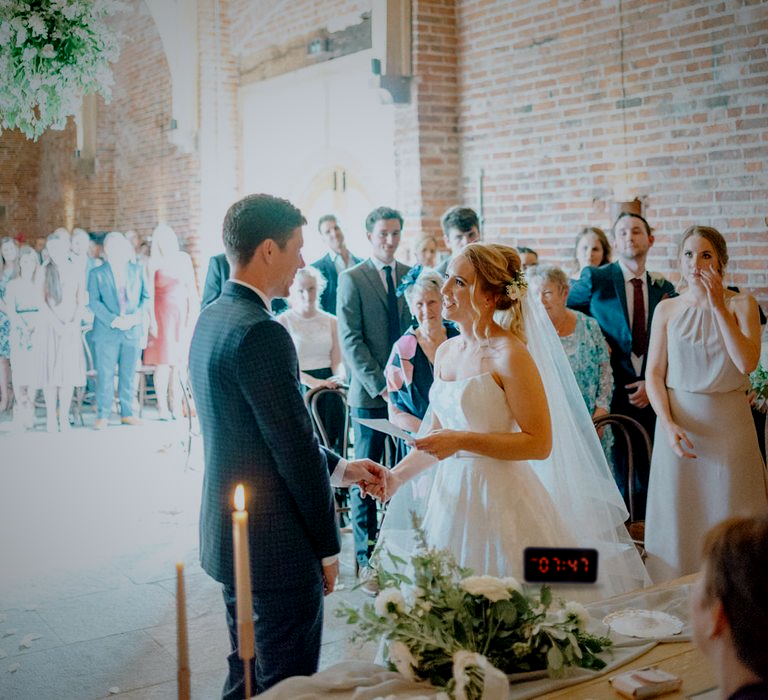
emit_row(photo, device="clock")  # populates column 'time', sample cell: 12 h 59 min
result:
7 h 47 min
